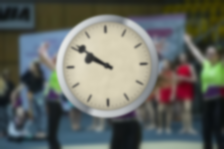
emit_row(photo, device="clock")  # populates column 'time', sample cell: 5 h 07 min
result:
9 h 51 min
